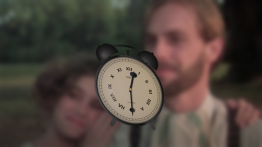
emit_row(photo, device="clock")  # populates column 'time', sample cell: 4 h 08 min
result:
12 h 30 min
